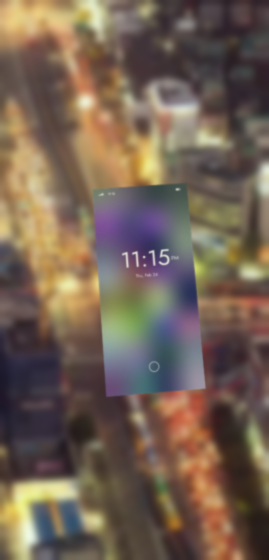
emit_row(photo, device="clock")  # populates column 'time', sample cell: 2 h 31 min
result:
11 h 15 min
